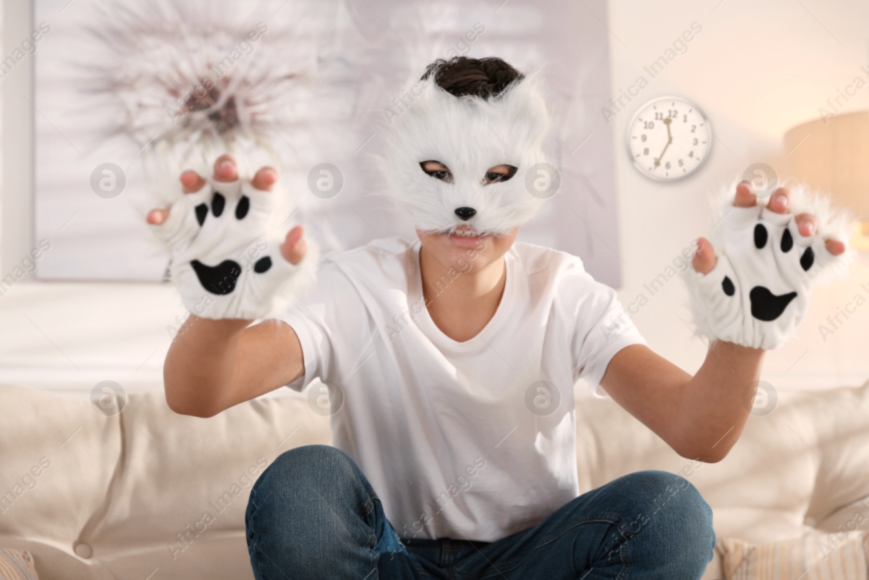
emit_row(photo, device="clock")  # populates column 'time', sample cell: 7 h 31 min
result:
11 h 34 min
